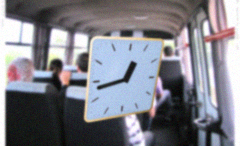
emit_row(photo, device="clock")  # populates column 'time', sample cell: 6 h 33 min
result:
12 h 43 min
